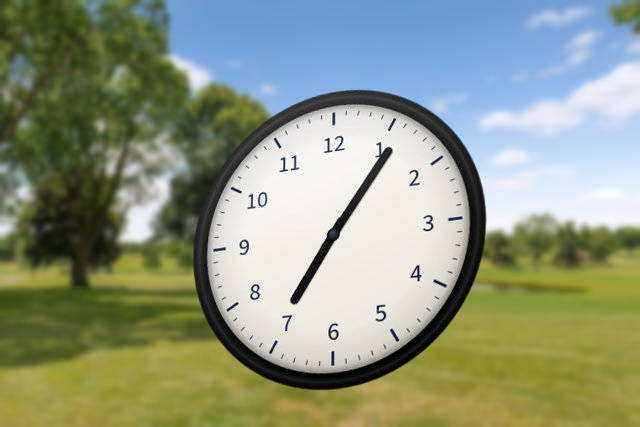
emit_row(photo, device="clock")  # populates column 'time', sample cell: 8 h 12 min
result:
7 h 06 min
